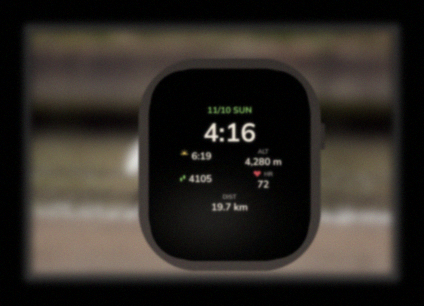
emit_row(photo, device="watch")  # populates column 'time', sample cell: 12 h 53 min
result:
4 h 16 min
